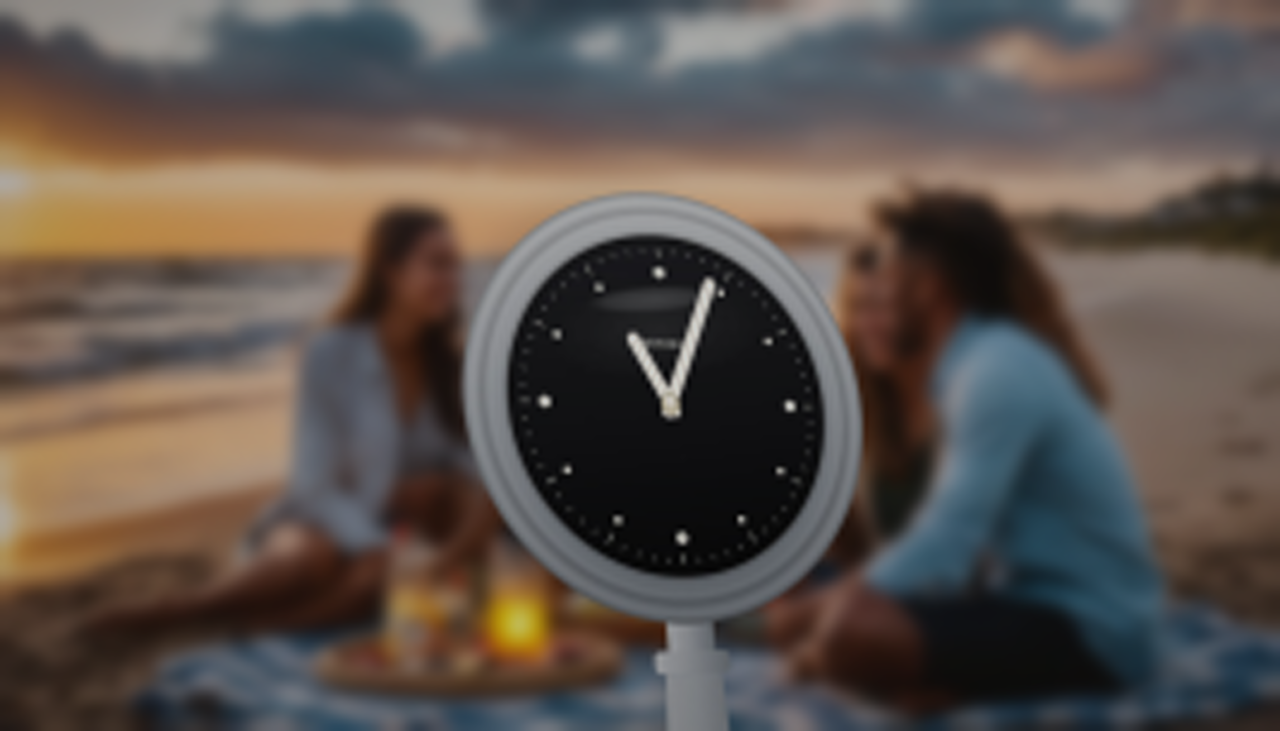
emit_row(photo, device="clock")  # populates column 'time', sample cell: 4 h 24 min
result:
11 h 04 min
